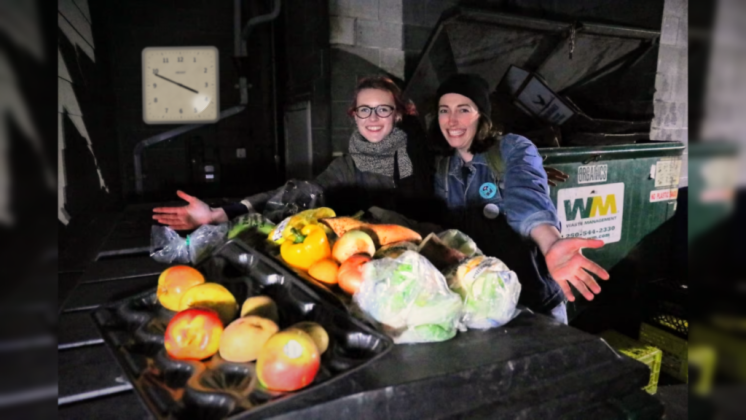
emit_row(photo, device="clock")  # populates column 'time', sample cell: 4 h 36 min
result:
3 h 49 min
